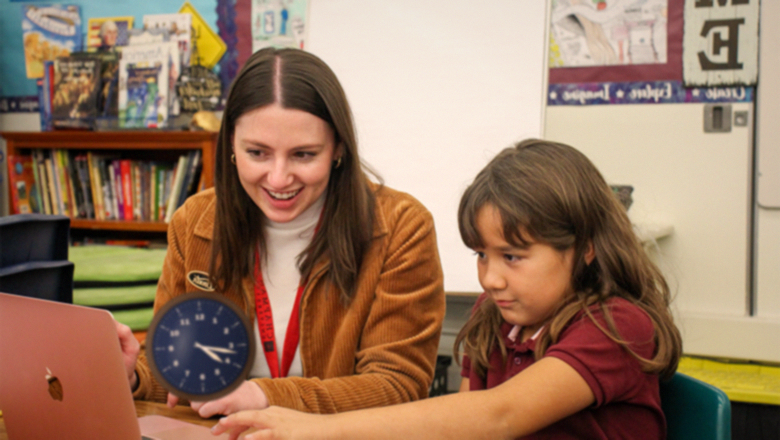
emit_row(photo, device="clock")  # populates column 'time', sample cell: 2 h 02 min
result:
4 h 17 min
